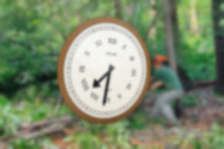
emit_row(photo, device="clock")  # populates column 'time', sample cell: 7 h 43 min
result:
7 h 31 min
